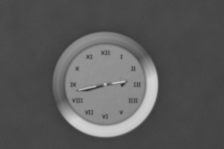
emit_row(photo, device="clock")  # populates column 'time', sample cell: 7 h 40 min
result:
2 h 43 min
